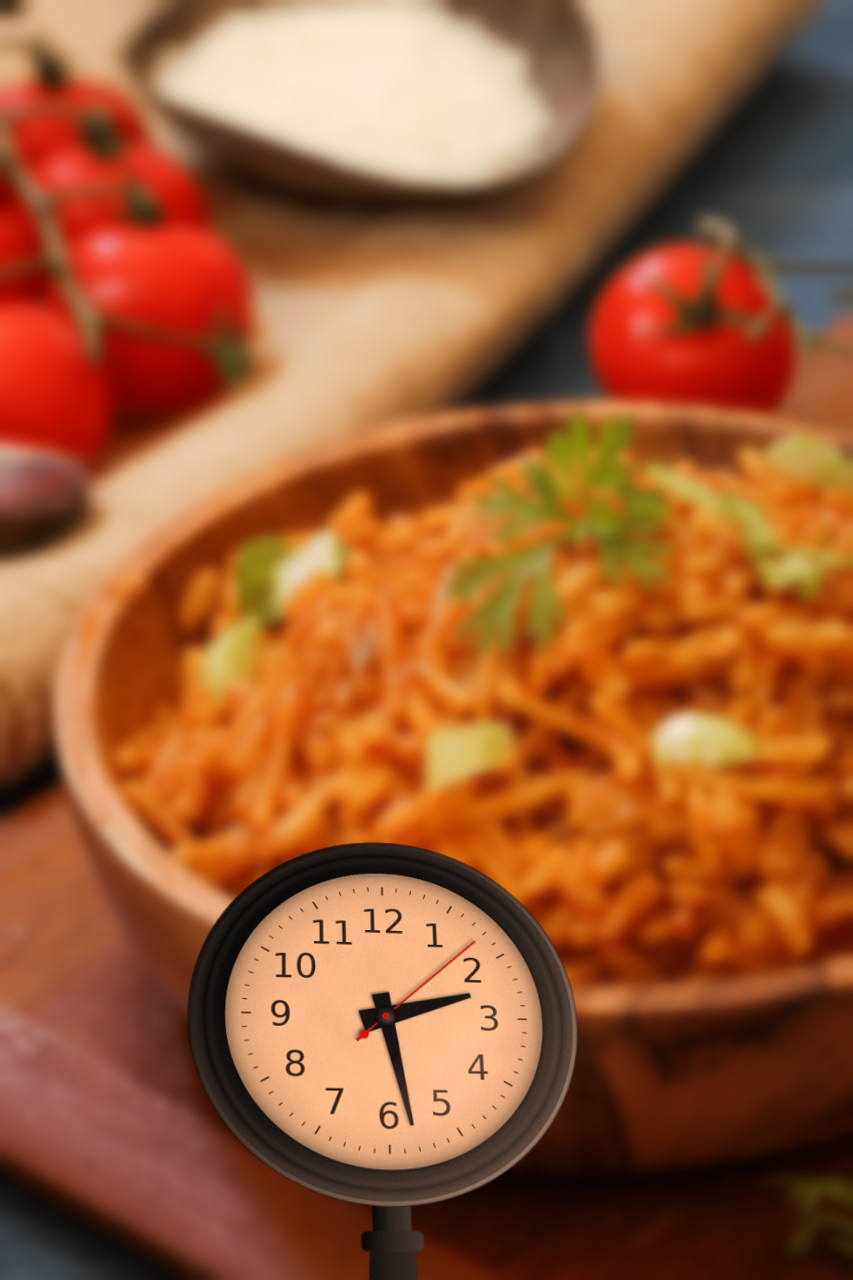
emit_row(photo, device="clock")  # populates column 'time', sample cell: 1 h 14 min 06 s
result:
2 h 28 min 08 s
